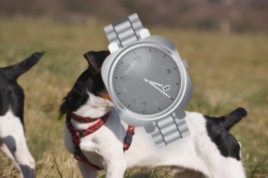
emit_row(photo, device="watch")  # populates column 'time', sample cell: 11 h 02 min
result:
4 h 25 min
